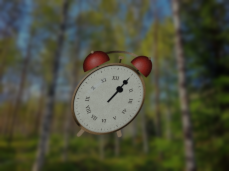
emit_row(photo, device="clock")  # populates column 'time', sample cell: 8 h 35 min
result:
1 h 05 min
